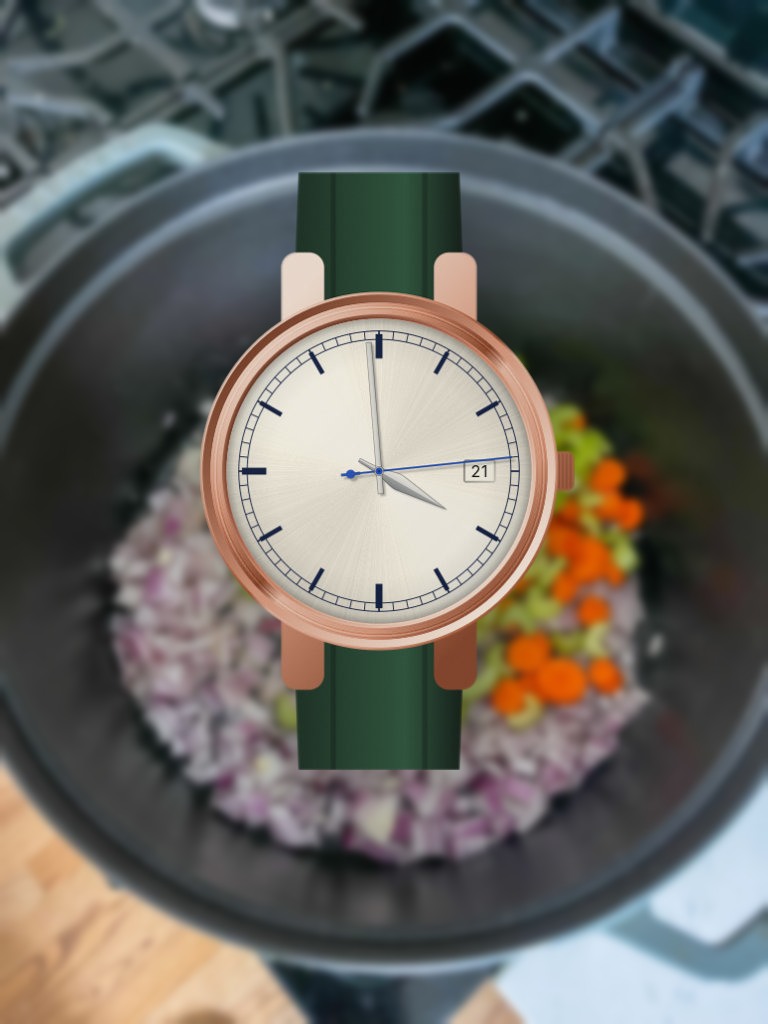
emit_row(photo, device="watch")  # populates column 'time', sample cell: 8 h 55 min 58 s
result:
3 h 59 min 14 s
